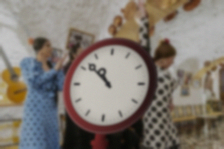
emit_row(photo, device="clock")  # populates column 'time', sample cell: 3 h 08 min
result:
10 h 52 min
